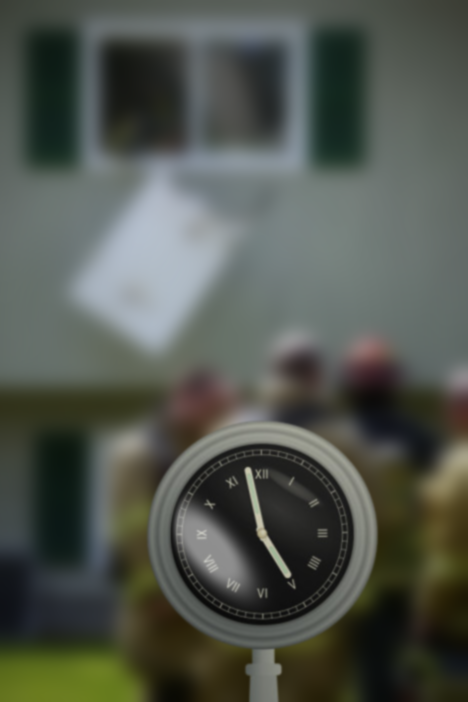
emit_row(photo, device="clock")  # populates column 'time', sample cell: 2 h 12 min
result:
4 h 58 min
